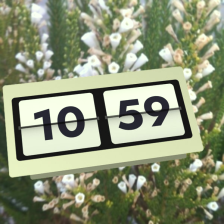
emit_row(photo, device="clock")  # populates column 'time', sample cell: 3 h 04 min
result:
10 h 59 min
